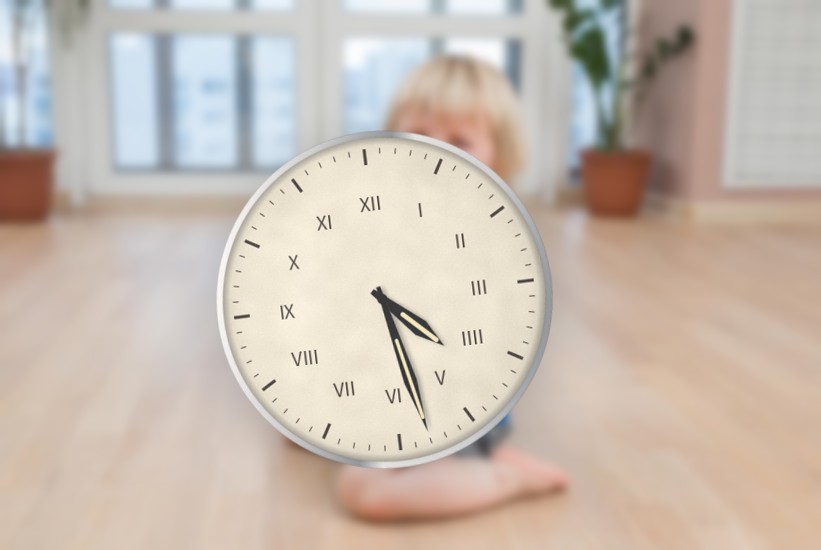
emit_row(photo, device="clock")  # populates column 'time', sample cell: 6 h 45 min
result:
4 h 28 min
